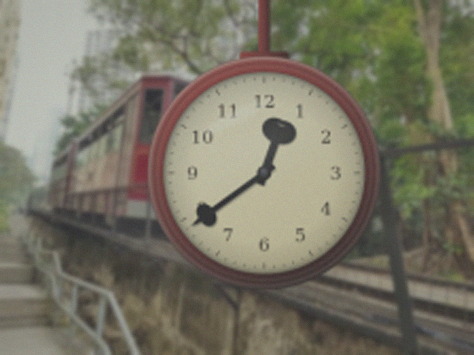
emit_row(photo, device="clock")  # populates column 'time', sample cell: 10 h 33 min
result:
12 h 39 min
